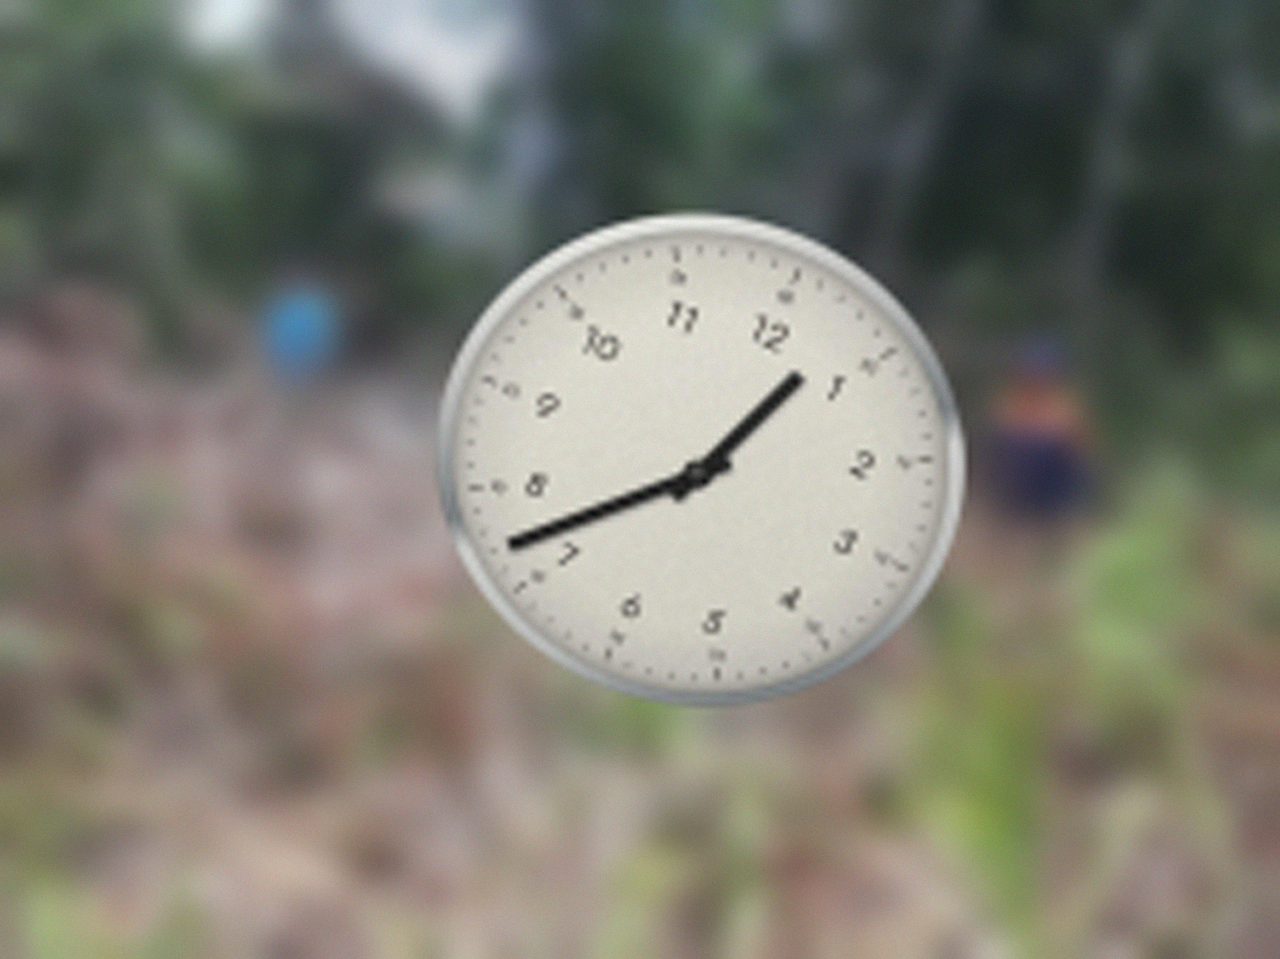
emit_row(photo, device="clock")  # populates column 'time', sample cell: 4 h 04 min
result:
12 h 37 min
